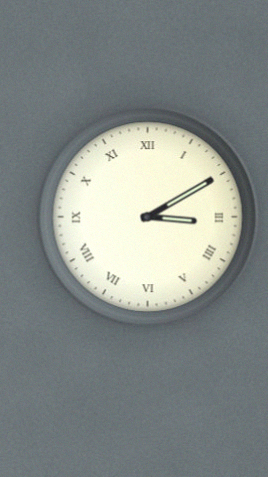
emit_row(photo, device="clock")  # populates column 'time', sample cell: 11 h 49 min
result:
3 h 10 min
